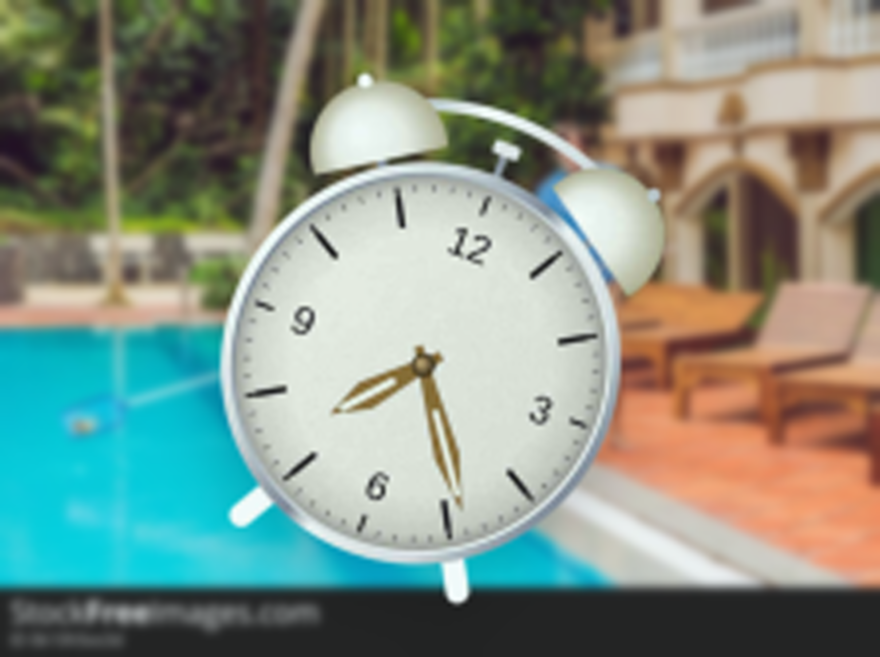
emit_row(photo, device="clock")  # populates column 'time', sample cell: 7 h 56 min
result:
7 h 24 min
